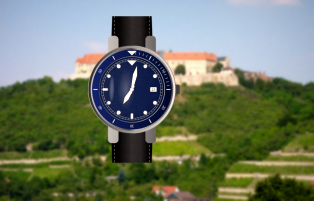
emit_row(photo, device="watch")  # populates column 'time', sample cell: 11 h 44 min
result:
7 h 02 min
